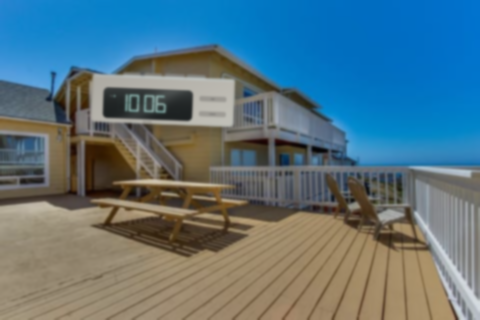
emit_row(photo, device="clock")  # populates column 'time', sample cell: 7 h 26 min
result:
10 h 06 min
